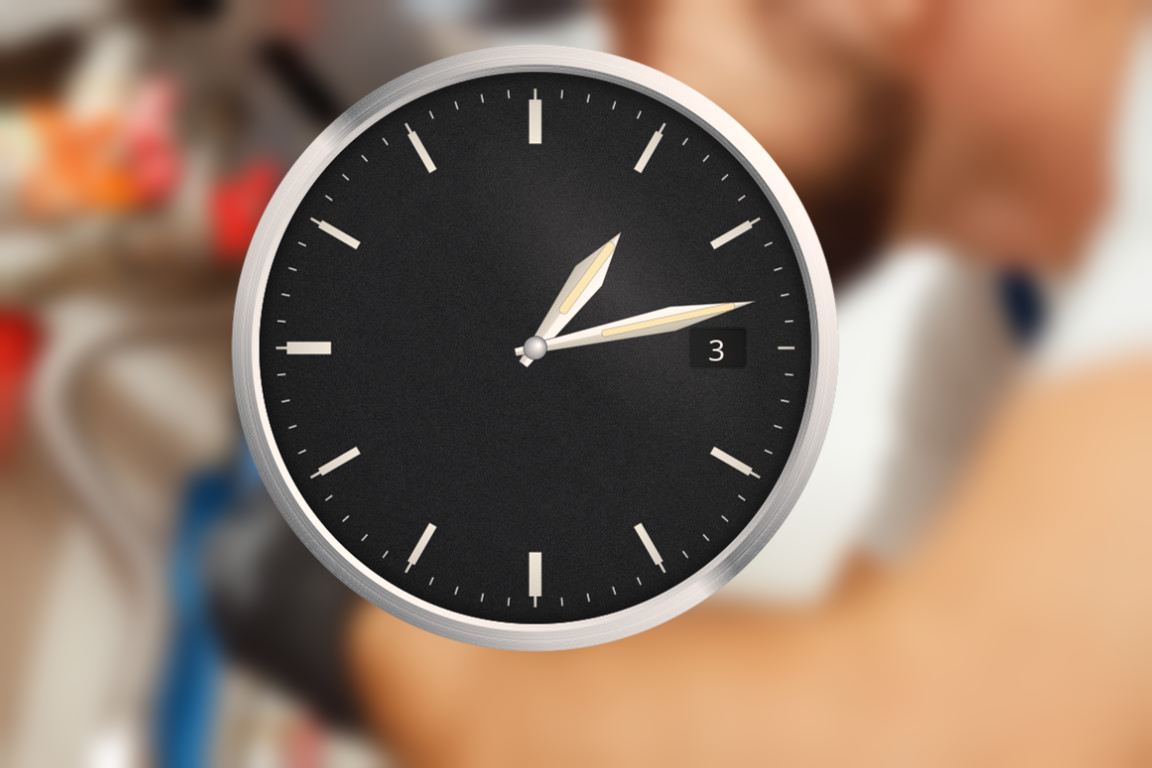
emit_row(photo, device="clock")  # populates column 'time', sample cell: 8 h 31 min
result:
1 h 13 min
